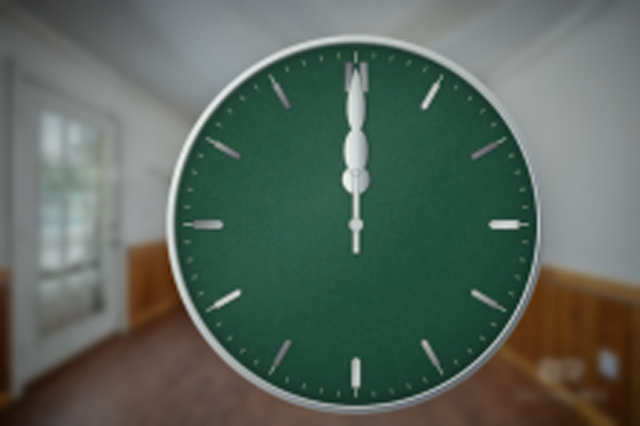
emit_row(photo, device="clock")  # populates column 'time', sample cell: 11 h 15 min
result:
12 h 00 min
